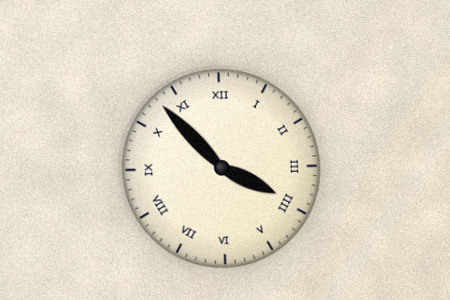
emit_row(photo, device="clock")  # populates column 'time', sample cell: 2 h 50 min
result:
3 h 53 min
